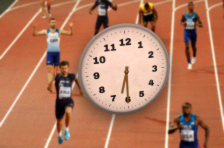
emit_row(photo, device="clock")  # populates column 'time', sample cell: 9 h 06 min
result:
6 h 30 min
